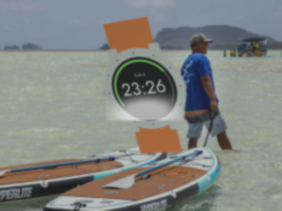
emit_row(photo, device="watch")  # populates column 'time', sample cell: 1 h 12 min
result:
23 h 26 min
